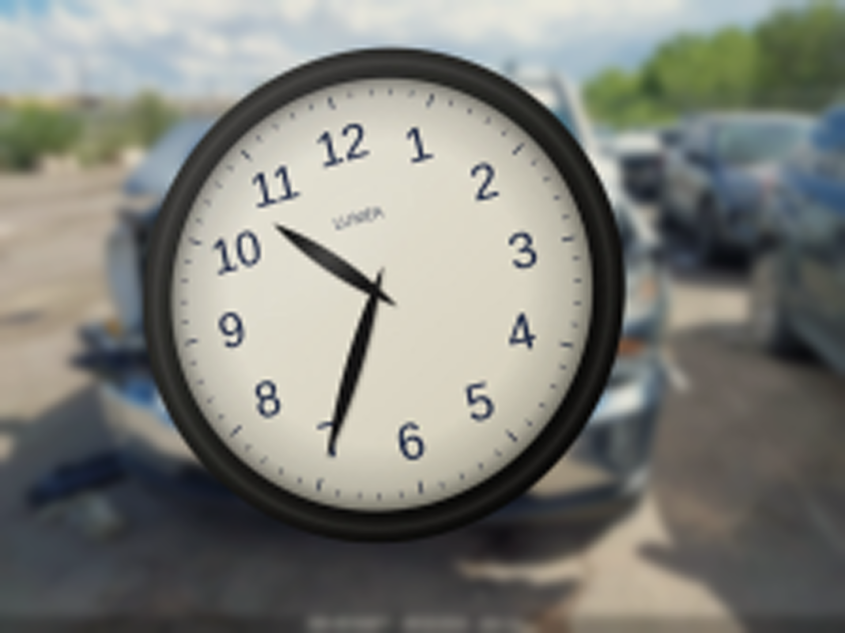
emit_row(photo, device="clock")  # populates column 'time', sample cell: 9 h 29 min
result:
10 h 35 min
